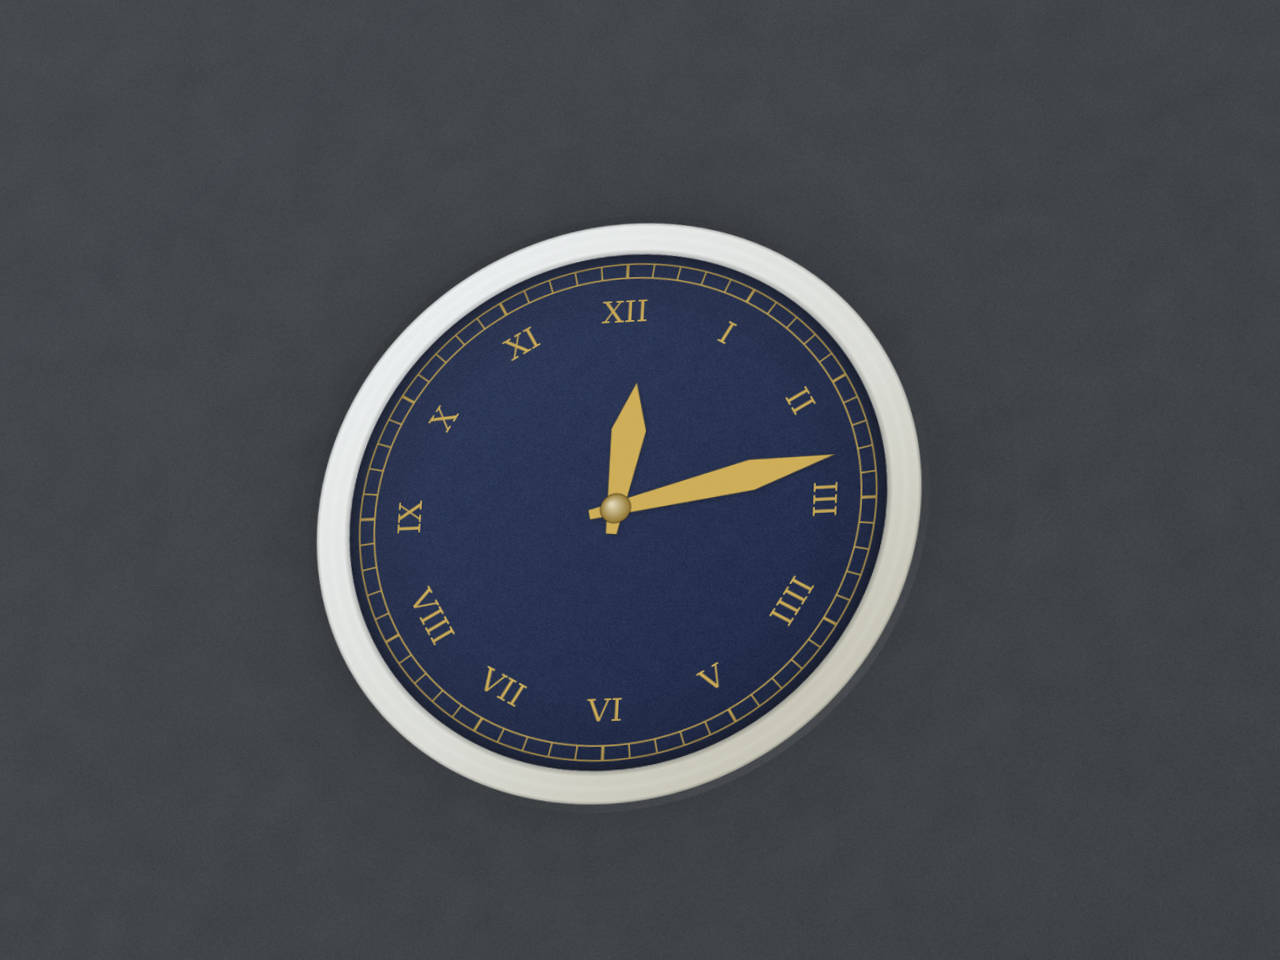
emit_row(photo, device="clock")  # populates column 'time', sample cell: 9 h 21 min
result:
12 h 13 min
